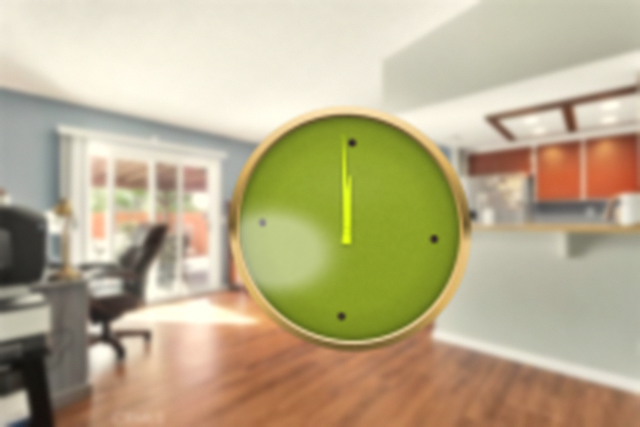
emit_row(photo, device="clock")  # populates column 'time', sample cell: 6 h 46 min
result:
11 h 59 min
